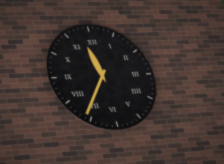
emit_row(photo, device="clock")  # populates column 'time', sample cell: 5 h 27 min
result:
11 h 36 min
